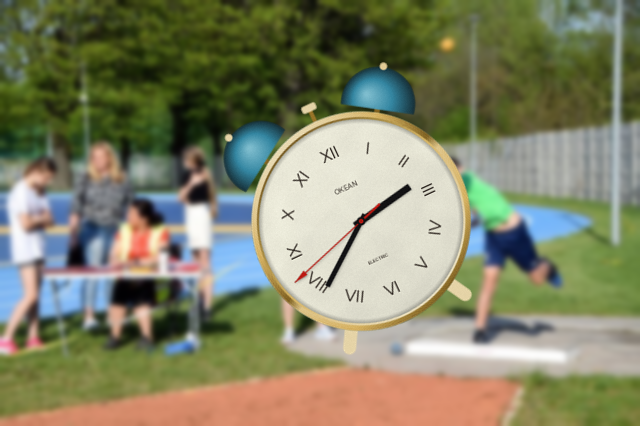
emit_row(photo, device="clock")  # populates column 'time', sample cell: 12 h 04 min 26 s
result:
2 h 38 min 42 s
